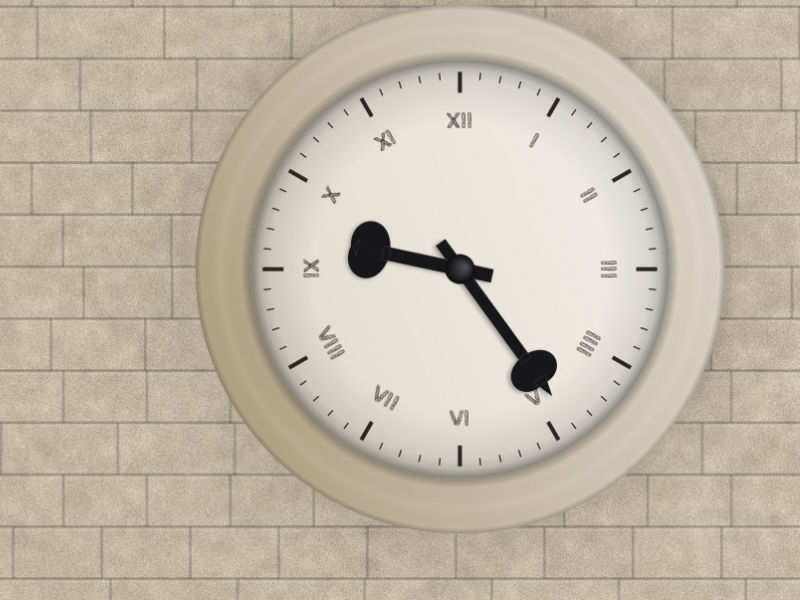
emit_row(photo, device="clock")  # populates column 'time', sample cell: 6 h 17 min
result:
9 h 24 min
